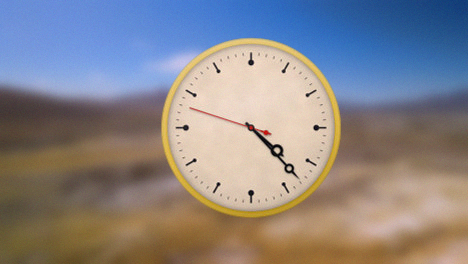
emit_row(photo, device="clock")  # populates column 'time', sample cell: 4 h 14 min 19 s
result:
4 h 22 min 48 s
